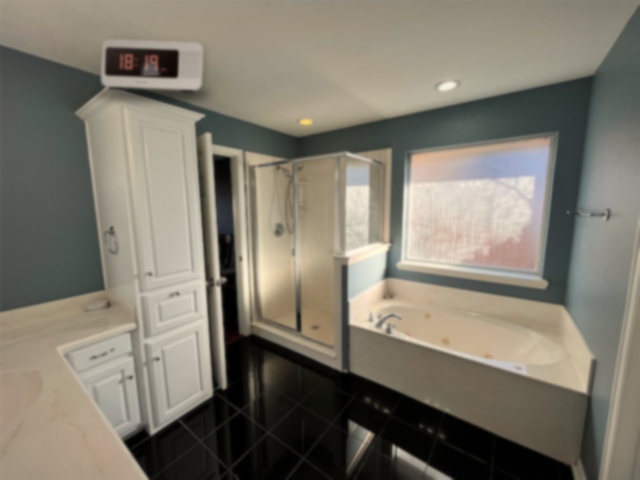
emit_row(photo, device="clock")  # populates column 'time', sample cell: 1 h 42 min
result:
18 h 19 min
